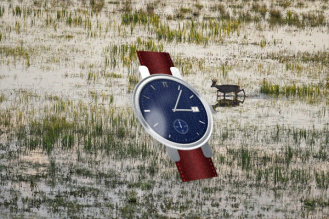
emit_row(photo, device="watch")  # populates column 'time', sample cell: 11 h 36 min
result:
3 h 06 min
